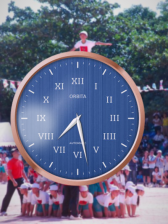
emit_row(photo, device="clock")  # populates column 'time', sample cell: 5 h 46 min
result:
7 h 28 min
